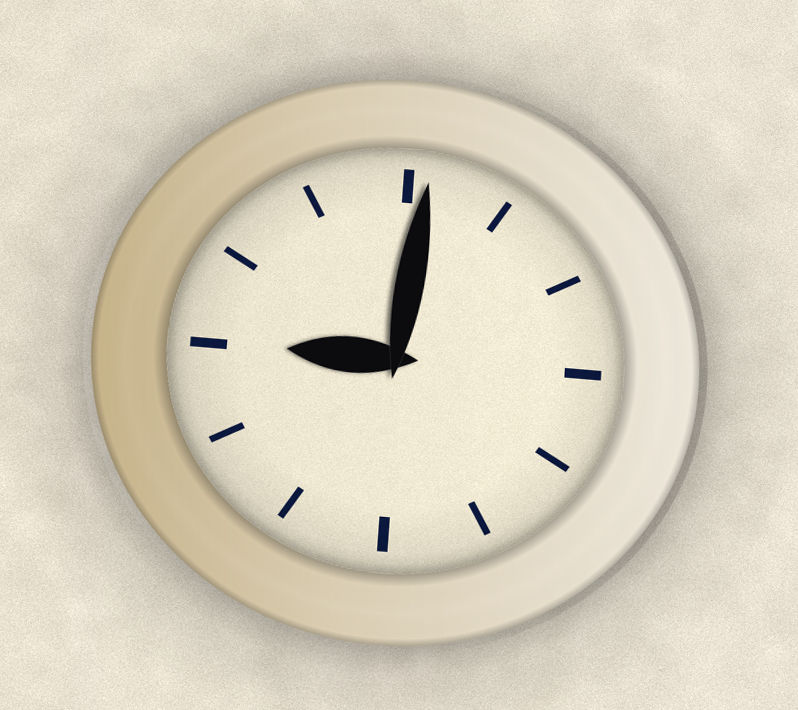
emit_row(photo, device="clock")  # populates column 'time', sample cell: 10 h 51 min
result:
9 h 01 min
